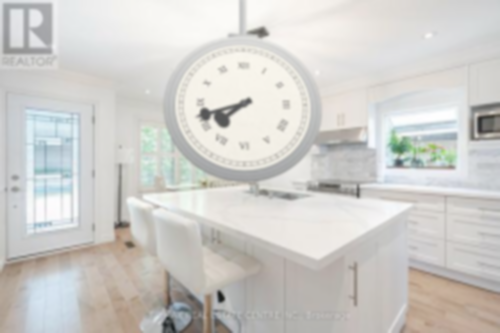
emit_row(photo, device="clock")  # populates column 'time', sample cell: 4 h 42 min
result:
7 h 42 min
